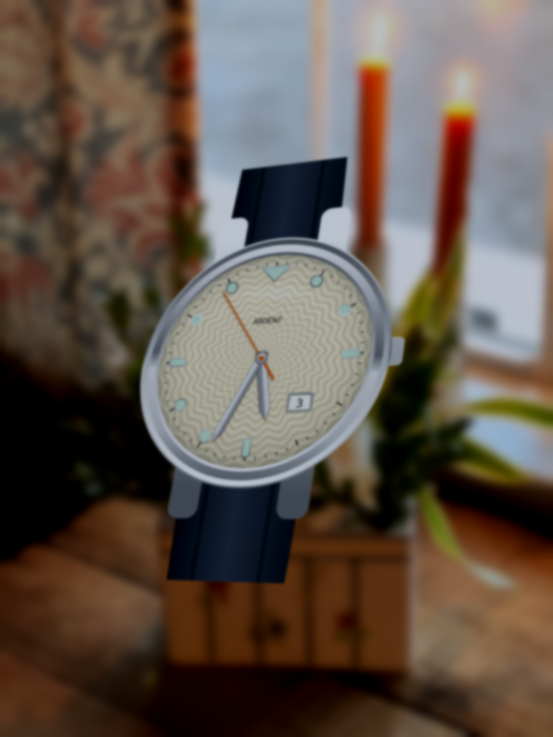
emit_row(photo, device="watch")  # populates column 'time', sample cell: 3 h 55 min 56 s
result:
5 h 33 min 54 s
